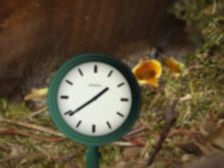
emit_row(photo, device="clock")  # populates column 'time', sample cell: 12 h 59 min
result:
1 h 39 min
